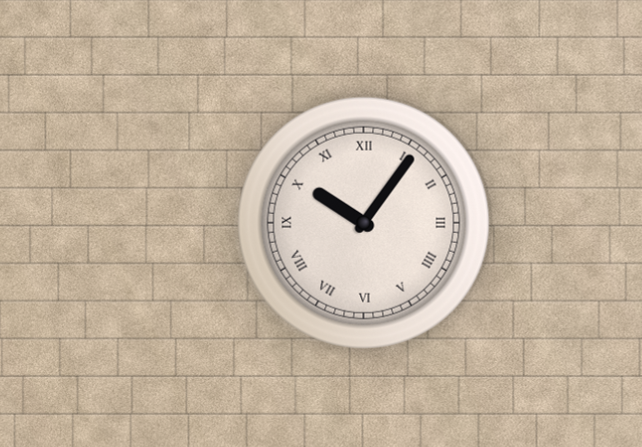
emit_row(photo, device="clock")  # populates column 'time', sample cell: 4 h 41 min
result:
10 h 06 min
